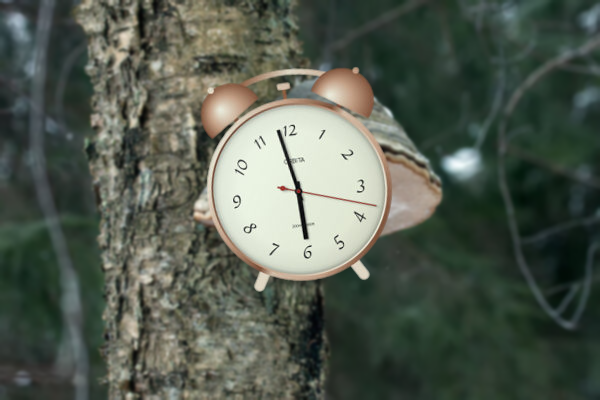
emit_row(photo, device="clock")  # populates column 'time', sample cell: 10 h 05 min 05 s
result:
5 h 58 min 18 s
